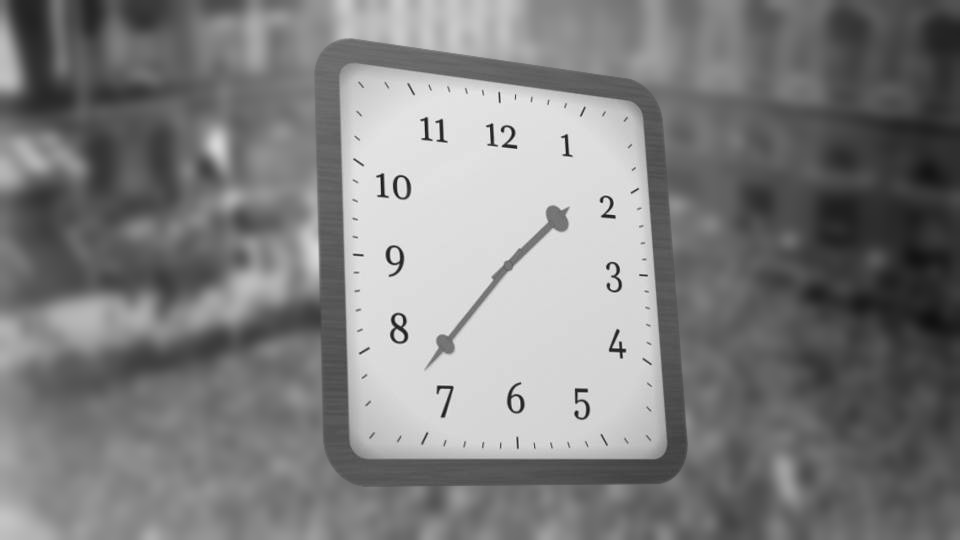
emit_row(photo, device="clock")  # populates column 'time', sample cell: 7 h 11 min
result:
1 h 37 min
